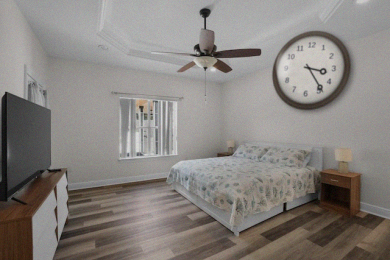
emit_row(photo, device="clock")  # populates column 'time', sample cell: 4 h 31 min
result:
3 h 24 min
